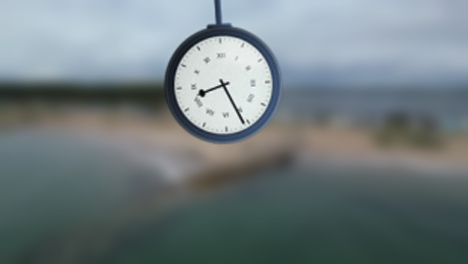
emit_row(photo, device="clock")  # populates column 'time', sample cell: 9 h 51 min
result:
8 h 26 min
